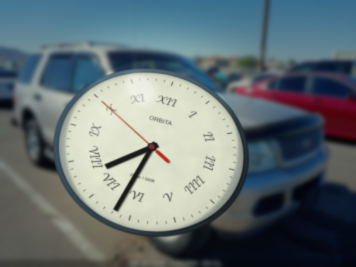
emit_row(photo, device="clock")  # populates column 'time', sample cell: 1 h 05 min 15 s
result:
7 h 31 min 50 s
